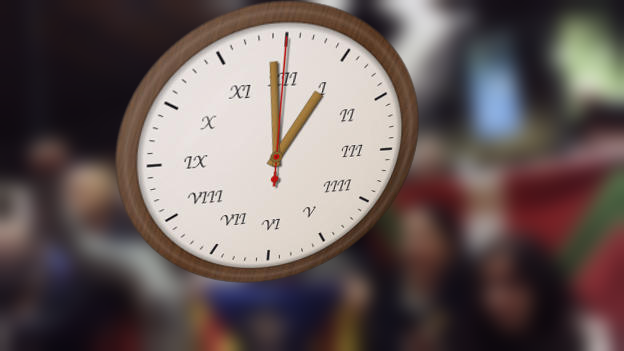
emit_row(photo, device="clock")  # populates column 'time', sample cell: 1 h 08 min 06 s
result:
12 h 59 min 00 s
